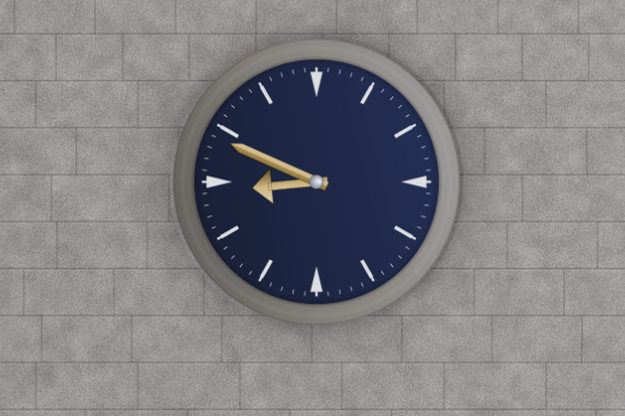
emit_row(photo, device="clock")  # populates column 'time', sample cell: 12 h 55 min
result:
8 h 49 min
